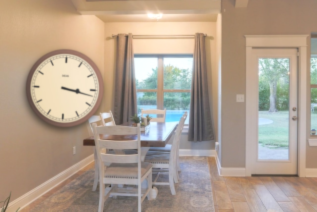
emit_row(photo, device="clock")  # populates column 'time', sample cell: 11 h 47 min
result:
3 h 17 min
